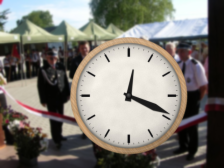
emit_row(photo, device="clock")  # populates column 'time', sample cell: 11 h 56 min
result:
12 h 19 min
